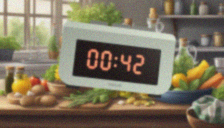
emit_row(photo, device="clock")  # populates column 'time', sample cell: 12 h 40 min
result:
0 h 42 min
